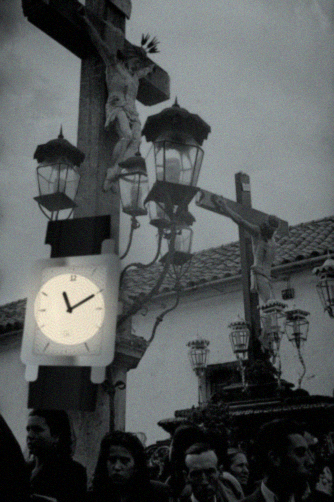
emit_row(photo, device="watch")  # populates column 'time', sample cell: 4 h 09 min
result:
11 h 10 min
